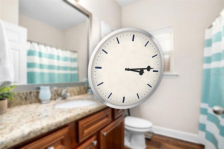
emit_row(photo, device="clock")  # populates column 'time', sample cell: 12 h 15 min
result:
3 h 14 min
